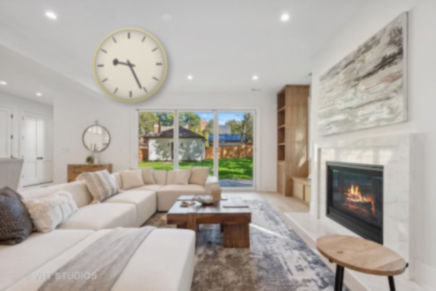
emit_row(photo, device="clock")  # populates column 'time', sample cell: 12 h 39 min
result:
9 h 26 min
